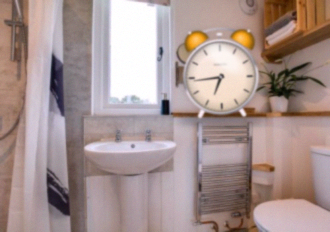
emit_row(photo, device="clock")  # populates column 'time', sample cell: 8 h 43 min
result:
6 h 44 min
